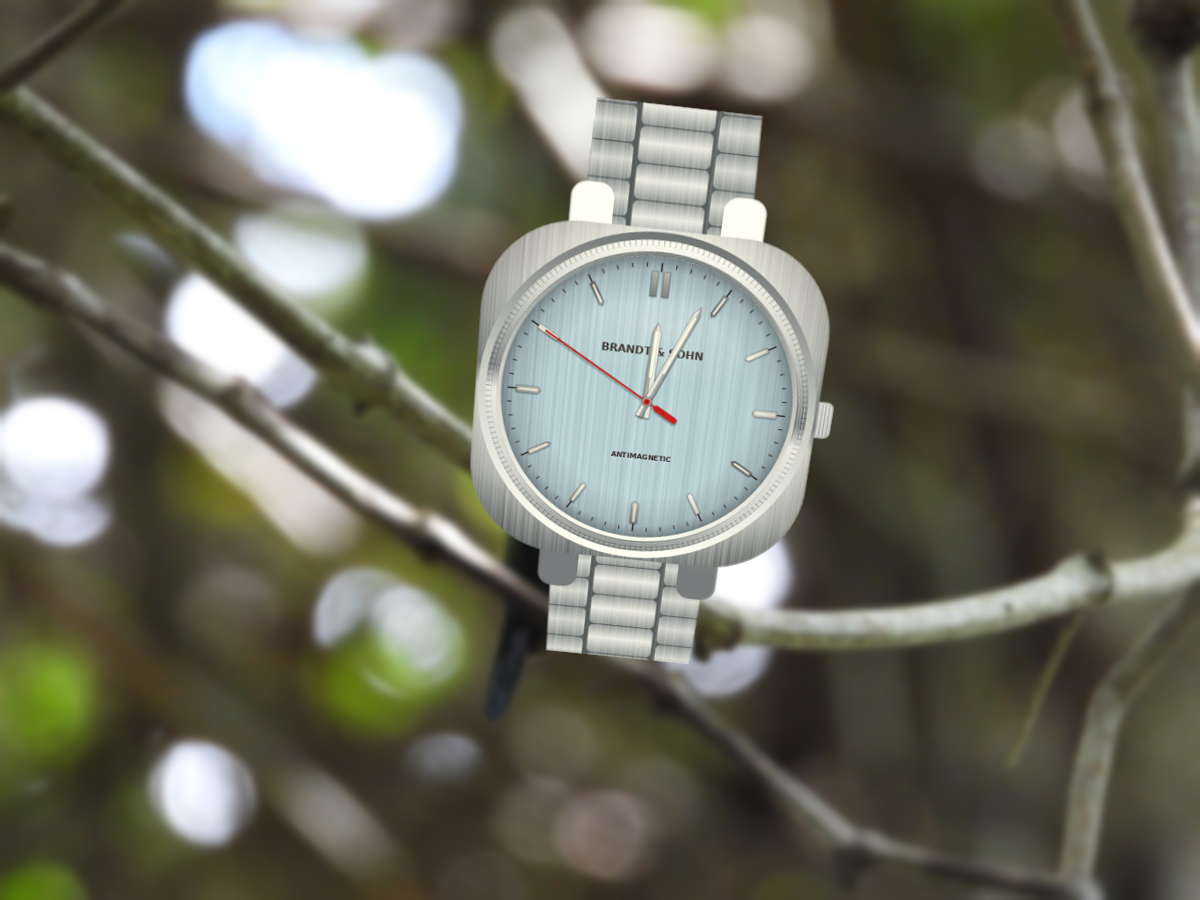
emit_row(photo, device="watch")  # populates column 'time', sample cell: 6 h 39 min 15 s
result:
12 h 03 min 50 s
